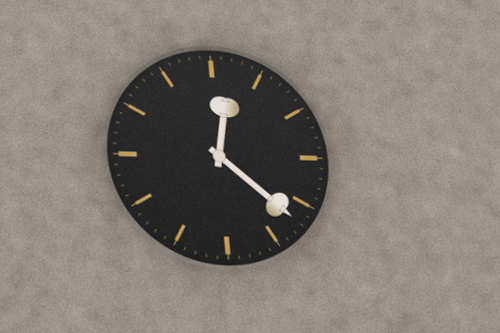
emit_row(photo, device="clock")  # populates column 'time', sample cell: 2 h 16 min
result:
12 h 22 min
